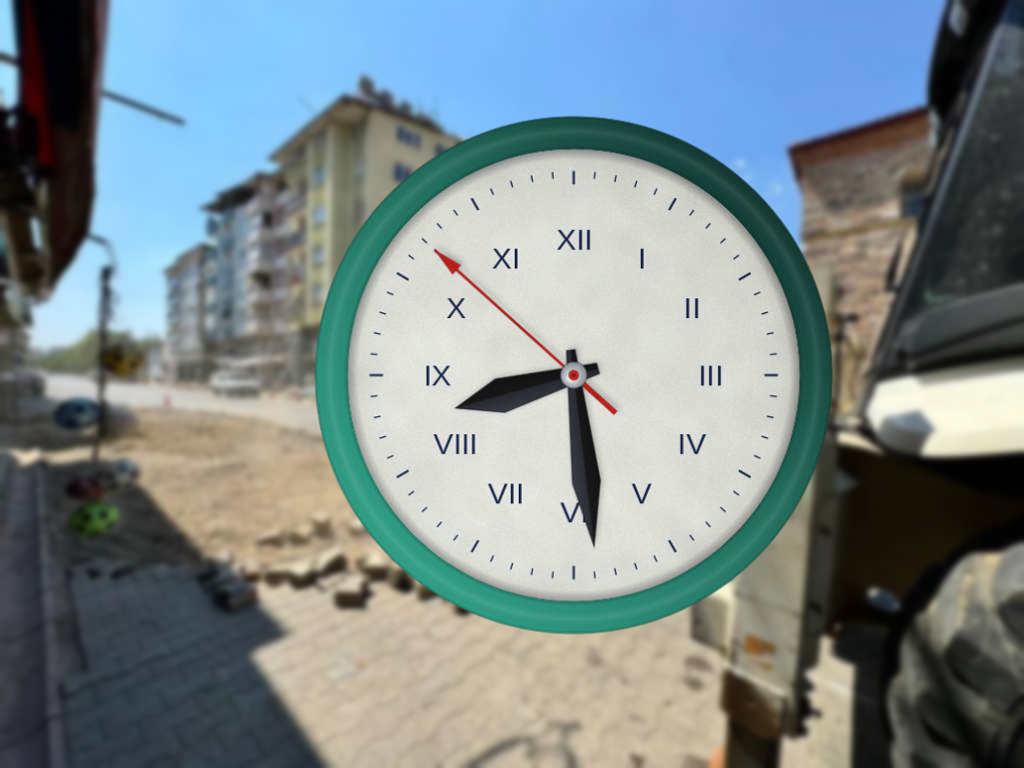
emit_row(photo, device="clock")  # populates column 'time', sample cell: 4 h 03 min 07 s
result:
8 h 28 min 52 s
